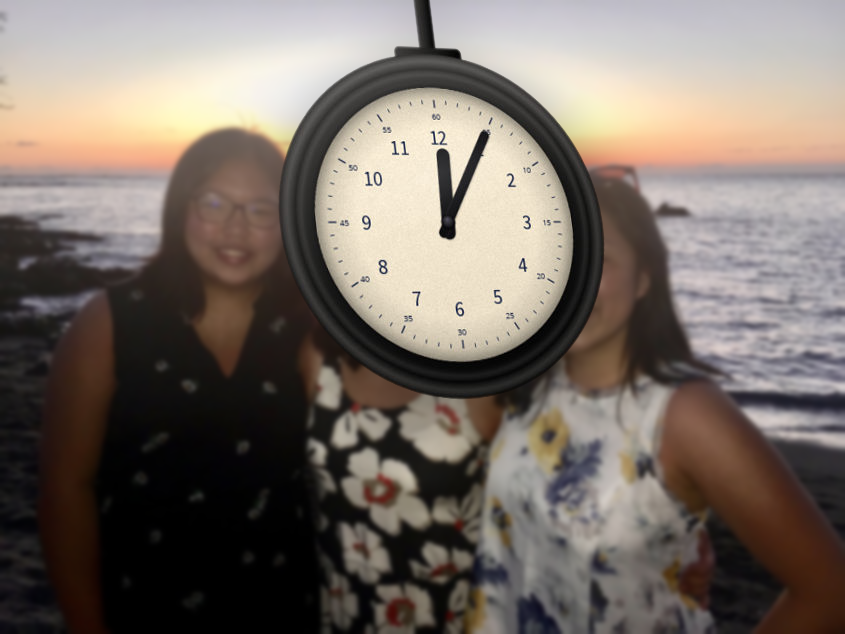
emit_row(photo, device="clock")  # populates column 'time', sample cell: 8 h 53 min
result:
12 h 05 min
